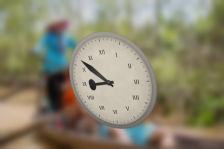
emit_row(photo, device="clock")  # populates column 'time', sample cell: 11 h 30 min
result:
8 h 52 min
